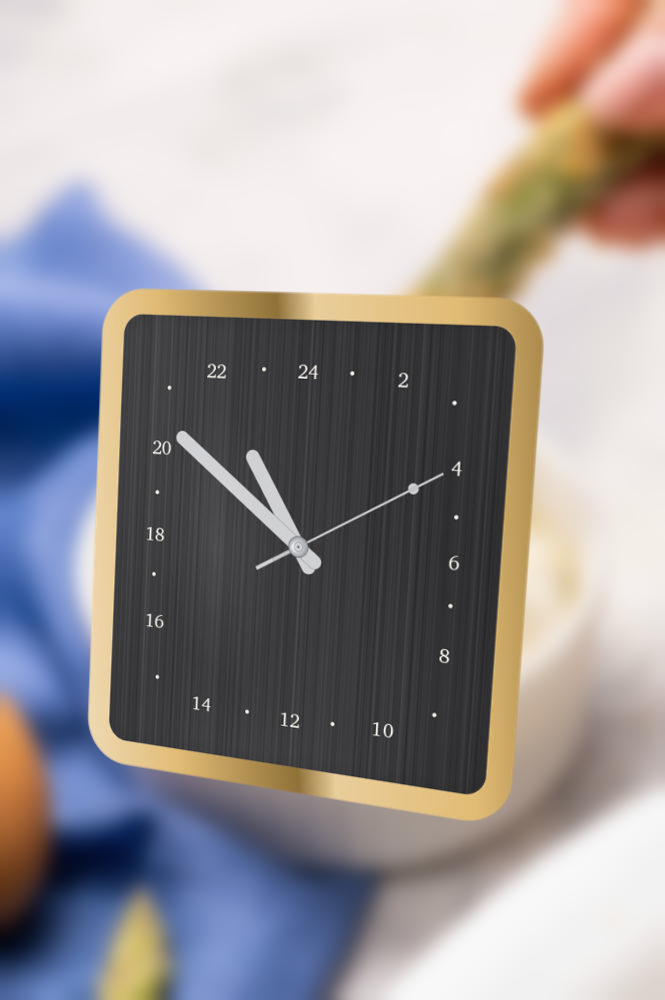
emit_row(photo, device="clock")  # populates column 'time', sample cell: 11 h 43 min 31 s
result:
21 h 51 min 10 s
